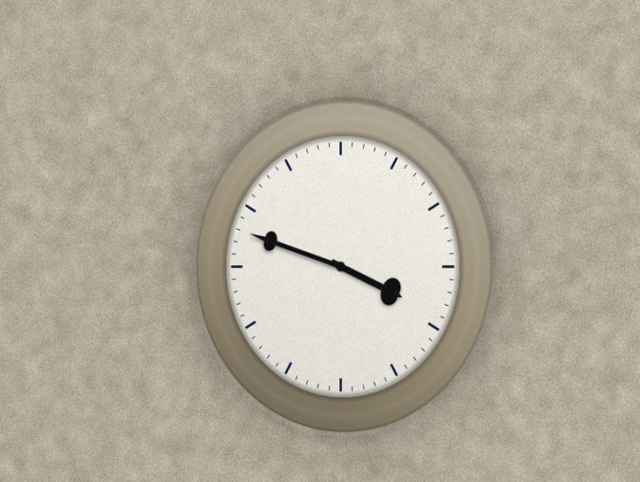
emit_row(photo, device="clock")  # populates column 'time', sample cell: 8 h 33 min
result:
3 h 48 min
